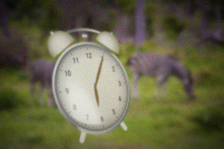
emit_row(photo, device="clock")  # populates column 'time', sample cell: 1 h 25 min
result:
6 h 05 min
